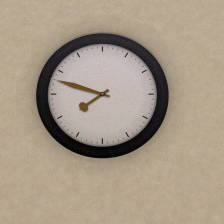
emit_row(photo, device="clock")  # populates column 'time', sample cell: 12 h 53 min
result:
7 h 48 min
